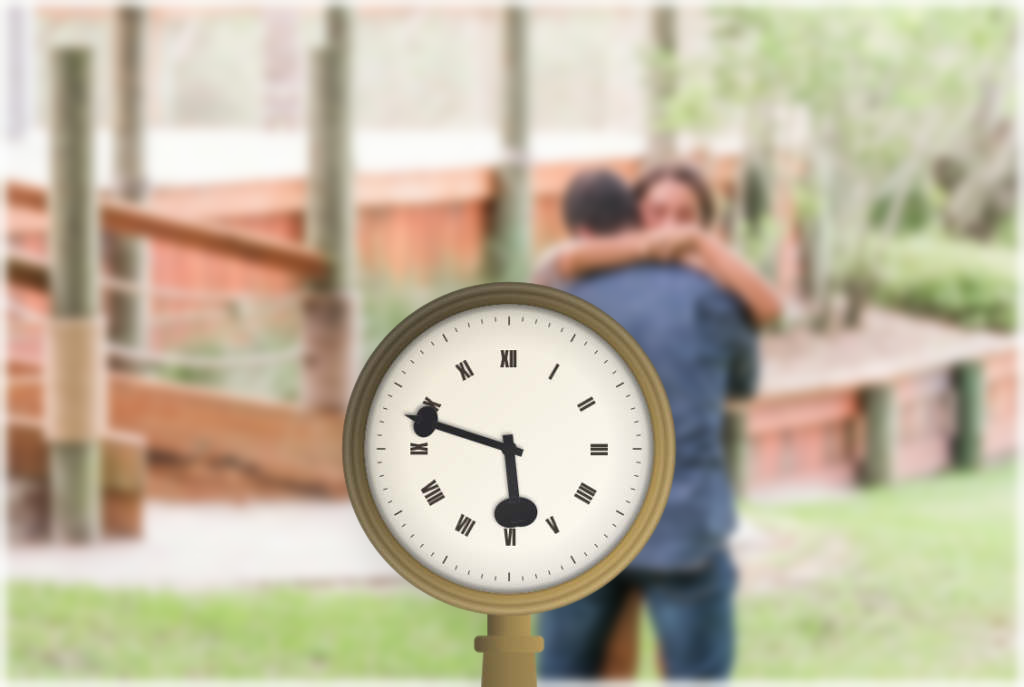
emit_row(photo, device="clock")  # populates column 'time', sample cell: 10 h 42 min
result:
5 h 48 min
